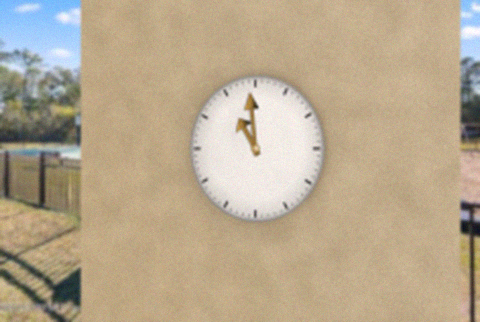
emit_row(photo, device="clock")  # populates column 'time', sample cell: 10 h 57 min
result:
10 h 59 min
